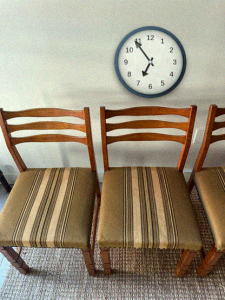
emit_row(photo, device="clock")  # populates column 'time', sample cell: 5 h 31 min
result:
6 h 54 min
